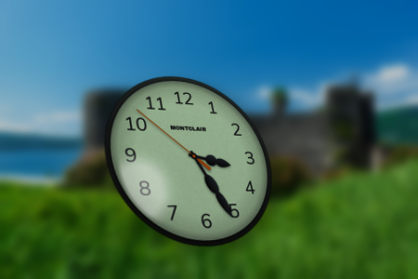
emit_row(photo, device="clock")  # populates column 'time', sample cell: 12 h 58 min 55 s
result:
3 h 25 min 52 s
